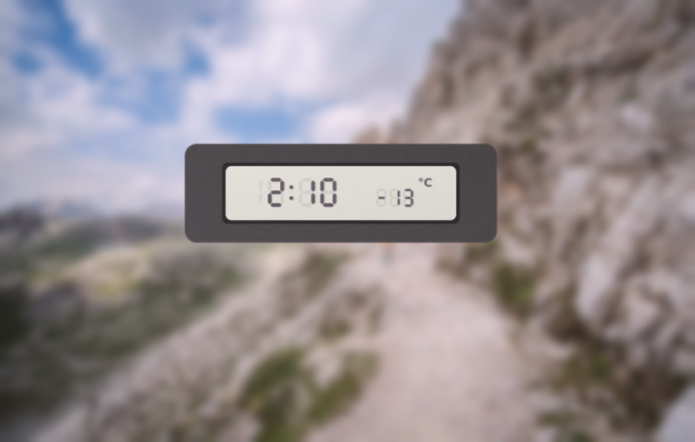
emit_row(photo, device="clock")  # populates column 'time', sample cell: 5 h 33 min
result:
2 h 10 min
